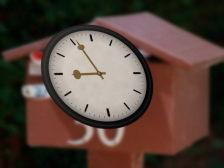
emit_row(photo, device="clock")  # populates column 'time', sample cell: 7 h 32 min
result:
8 h 56 min
